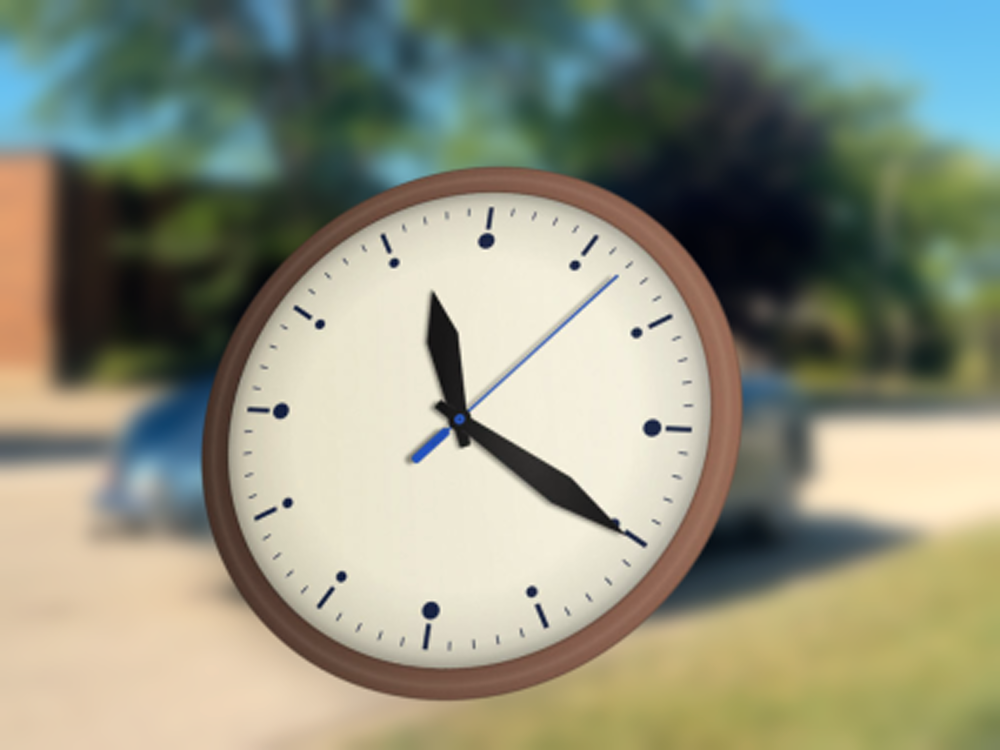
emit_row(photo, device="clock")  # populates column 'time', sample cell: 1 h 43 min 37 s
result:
11 h 20 min 07 s
